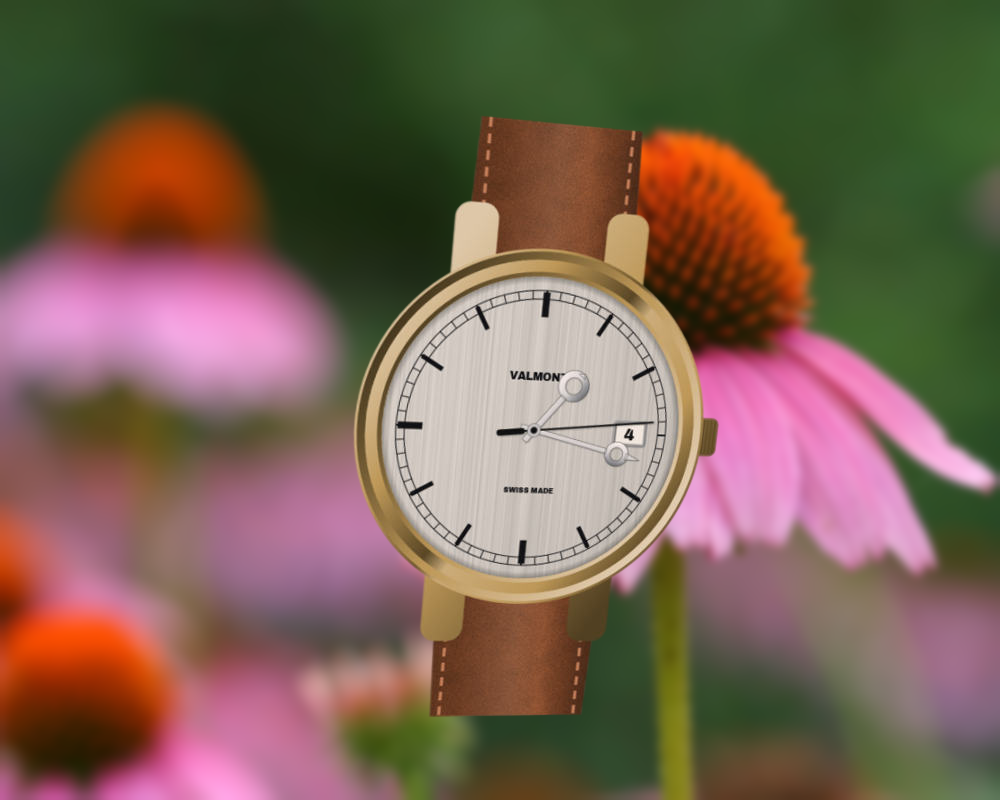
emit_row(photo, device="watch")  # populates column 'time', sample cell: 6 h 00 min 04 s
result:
1 h 17 min 14 s
